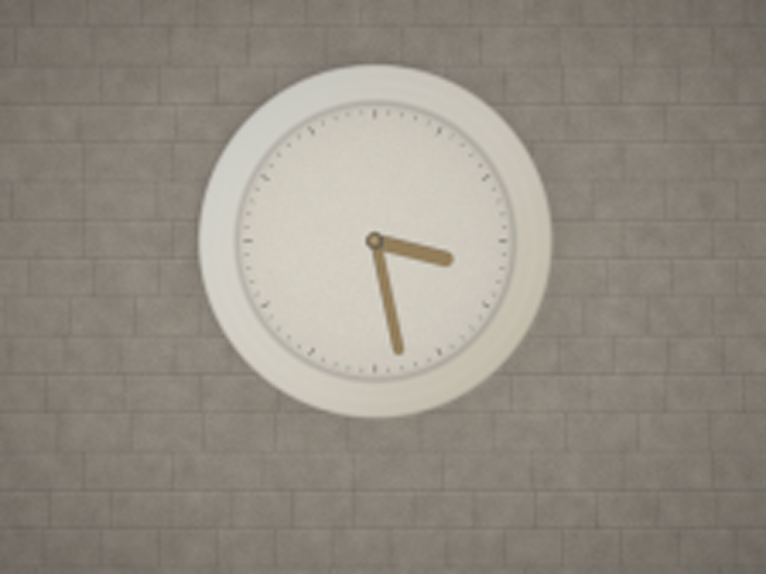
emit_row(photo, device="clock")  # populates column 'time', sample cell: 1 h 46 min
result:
3 h 28 min
